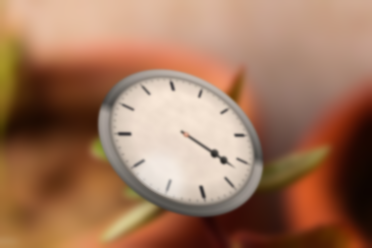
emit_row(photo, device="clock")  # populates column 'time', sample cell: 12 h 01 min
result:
4 h 22 min
